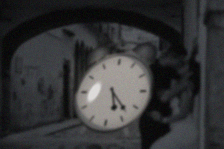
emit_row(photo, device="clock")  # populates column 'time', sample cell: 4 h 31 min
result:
5 h 23 min
